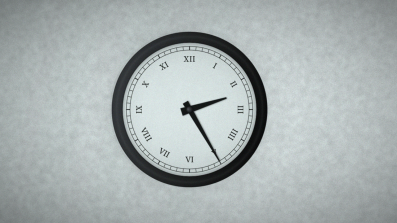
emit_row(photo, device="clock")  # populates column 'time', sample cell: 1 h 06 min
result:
2 h 25 min
